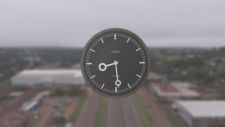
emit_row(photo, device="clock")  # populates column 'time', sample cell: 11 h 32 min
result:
8 h 29 min
